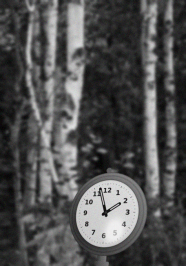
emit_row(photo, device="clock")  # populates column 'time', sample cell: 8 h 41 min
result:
1 h 57 min
